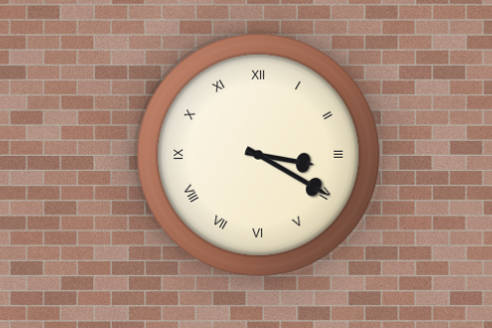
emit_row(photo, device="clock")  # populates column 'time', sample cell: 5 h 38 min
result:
3 h 20 min
